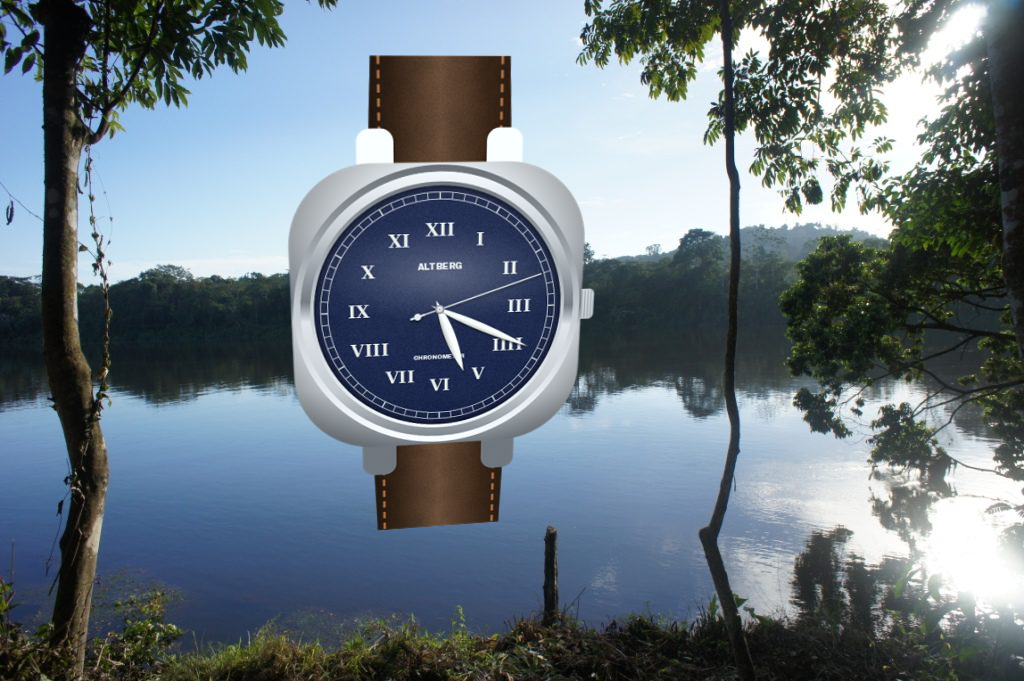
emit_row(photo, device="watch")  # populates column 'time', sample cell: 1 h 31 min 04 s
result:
5 h 19 min 12 s
